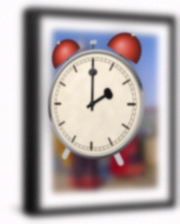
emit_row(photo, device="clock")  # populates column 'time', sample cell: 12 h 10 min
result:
2 h 00 min
